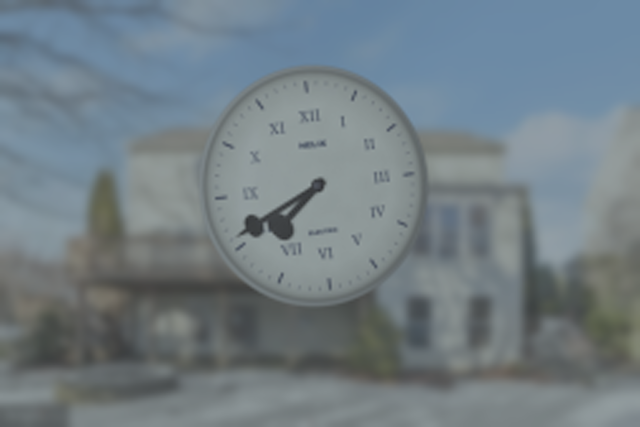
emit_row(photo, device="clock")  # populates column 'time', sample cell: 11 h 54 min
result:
7 h 41 min
